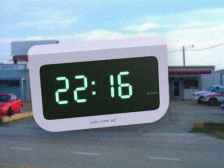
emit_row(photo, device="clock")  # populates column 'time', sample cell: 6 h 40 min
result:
22 h 16 min
